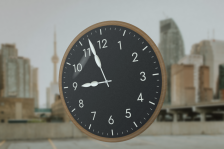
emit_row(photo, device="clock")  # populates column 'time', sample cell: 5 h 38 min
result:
8 h 57 min
